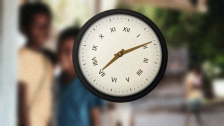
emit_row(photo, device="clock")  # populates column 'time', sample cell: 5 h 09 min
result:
7 h 09 min
